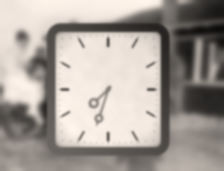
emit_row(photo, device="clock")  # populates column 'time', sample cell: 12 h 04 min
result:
7 h 33 min
